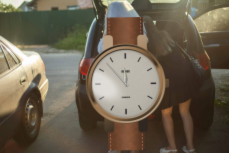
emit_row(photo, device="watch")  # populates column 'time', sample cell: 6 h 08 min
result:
11 h 53 min
